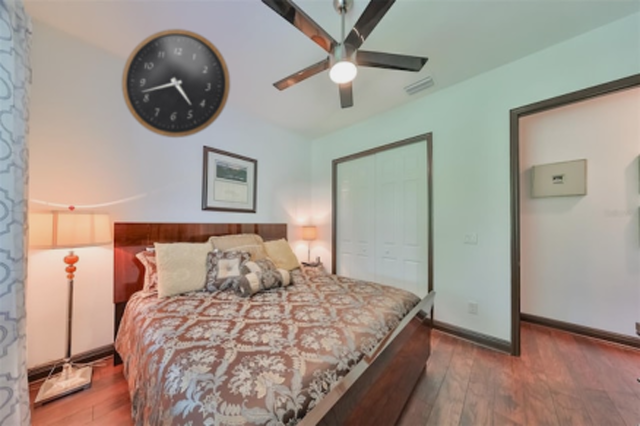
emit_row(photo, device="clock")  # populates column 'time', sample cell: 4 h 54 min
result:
4 h 42 min
